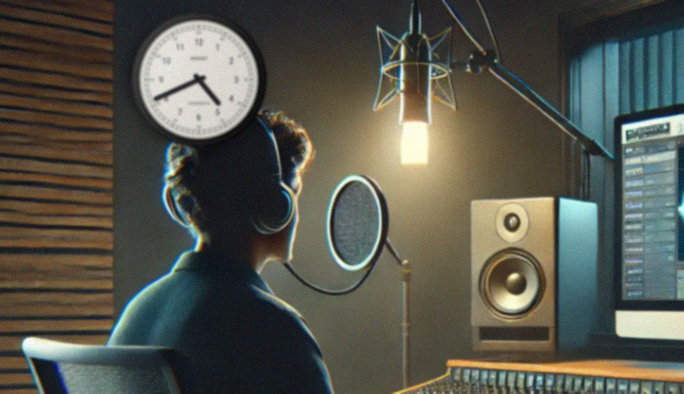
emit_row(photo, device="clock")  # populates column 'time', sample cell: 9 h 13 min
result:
4 h 41 min
